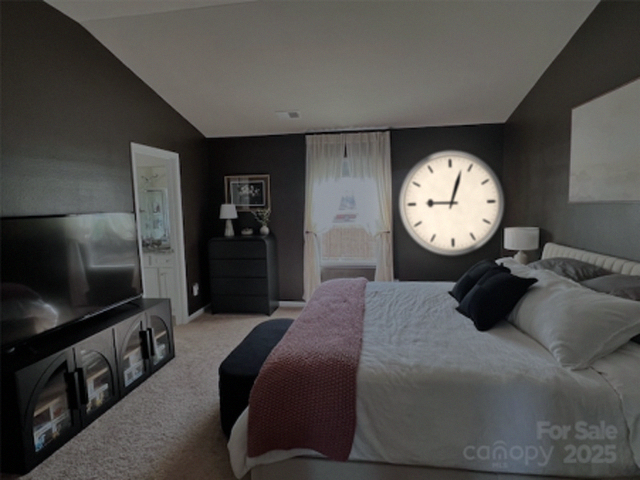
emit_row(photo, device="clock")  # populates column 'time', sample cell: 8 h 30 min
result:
9 h 03 min
